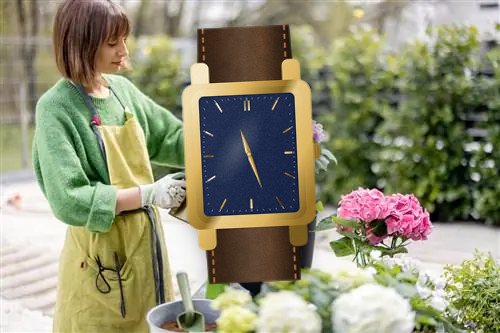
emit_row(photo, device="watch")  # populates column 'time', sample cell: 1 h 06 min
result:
11 h 27 min
